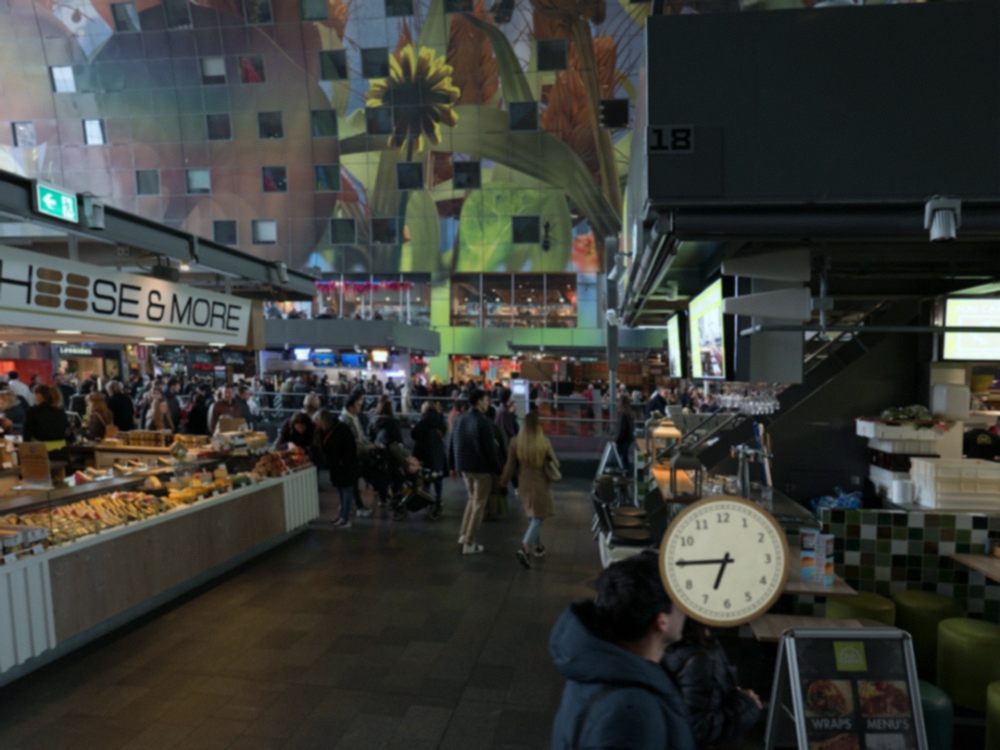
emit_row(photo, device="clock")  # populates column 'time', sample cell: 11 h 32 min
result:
6 h 45 min
